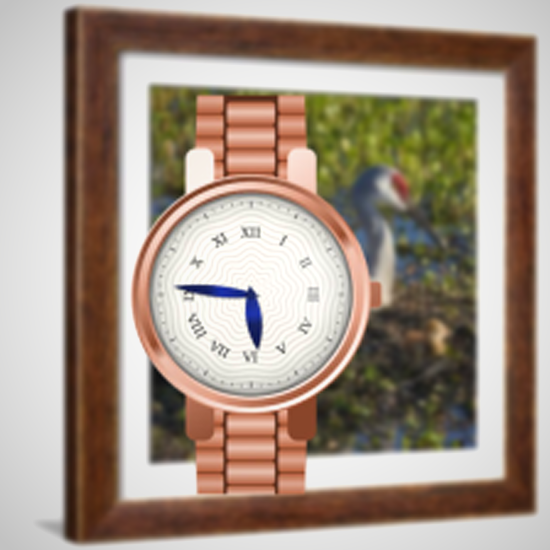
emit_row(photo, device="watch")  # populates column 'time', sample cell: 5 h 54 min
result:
5 h 46 min
